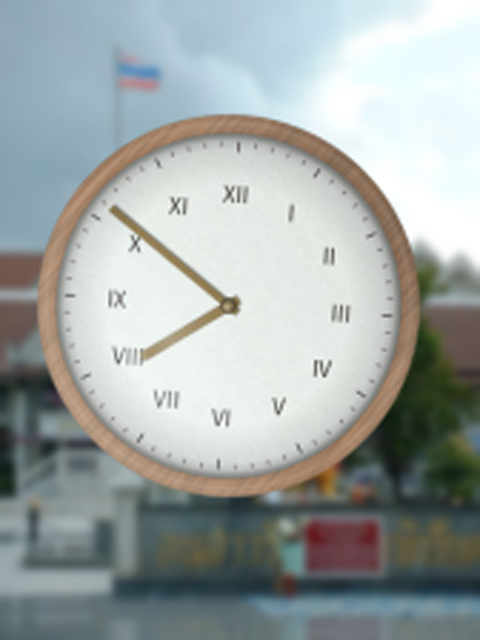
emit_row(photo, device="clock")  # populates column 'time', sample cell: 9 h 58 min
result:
7 h 51 min
